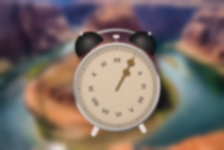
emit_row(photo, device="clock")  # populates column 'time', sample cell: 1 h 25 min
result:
1 h 05 min
